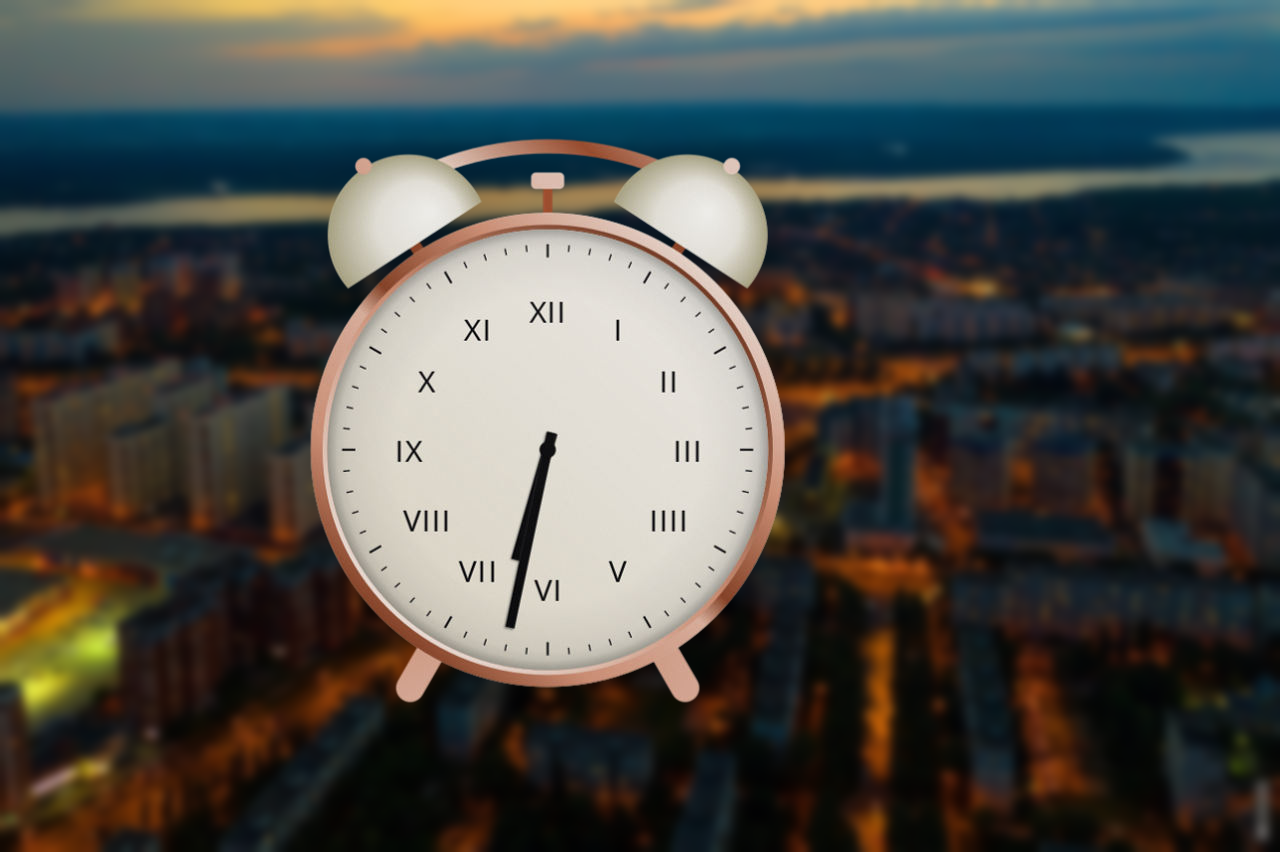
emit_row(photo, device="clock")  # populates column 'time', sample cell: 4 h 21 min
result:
6 h 32 min
